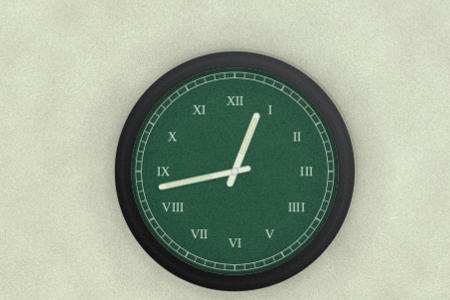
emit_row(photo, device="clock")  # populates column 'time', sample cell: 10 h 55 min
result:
12 h 43 min
